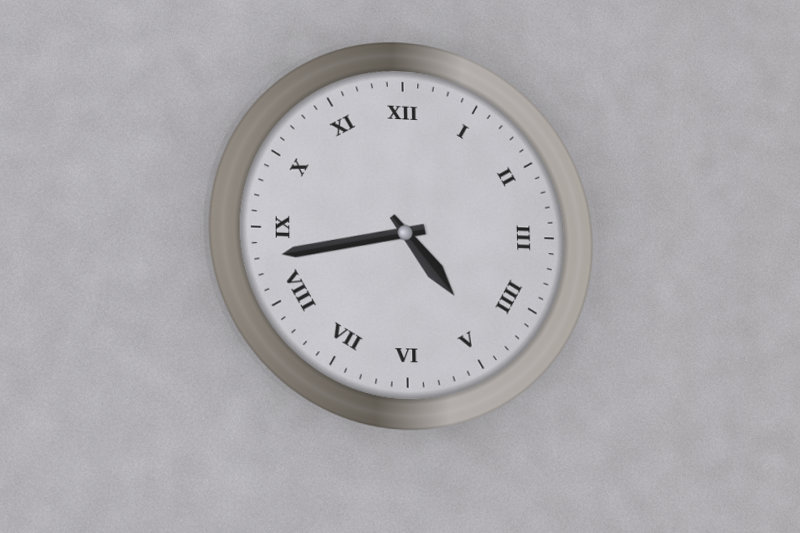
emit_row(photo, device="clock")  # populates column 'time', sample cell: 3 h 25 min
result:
4 h 43 min
